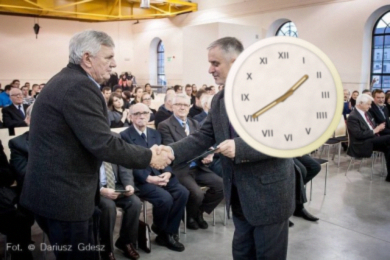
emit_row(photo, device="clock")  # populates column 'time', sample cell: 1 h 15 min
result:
1 h 40 min
